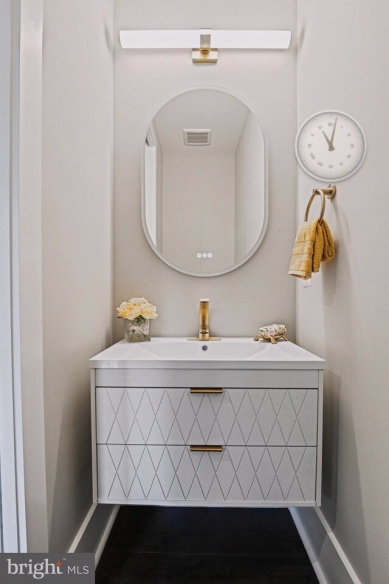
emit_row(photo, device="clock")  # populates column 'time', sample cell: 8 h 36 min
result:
11 h 02 min
